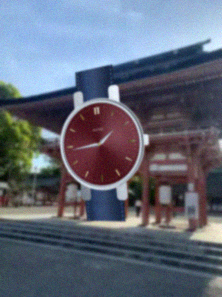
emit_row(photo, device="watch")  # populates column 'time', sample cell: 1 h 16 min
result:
1 h 44 min
